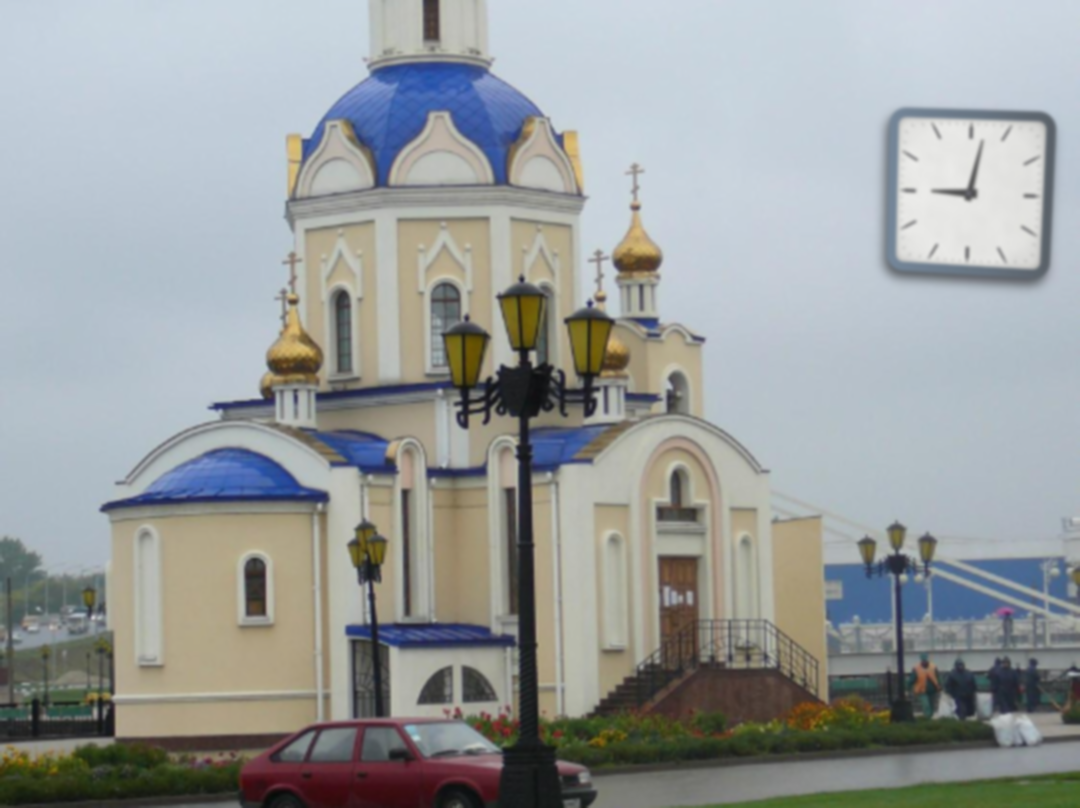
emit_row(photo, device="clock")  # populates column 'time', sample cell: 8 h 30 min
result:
9 h 02 min
